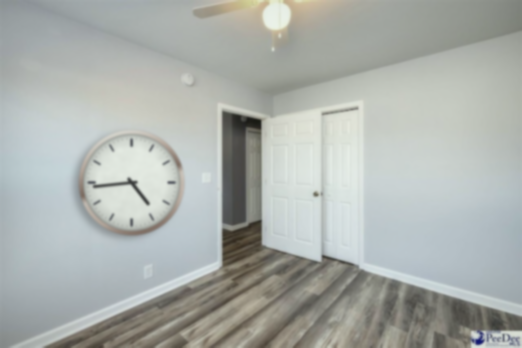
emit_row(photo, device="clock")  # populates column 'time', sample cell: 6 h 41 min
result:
4 h 44 min
